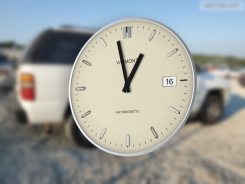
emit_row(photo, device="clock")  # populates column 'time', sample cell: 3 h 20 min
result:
12 h 58 min
